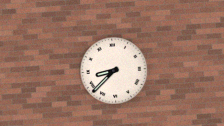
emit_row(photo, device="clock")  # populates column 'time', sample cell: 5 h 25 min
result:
8 h 38 min
